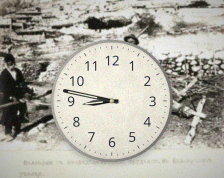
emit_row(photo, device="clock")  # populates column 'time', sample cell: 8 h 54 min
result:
8 h 47 min
